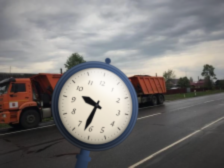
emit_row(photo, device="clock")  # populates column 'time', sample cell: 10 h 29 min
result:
9 h 32 min
